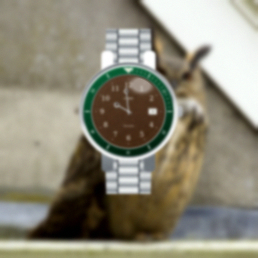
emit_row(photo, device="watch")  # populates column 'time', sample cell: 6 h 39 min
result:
9 h 59 min
